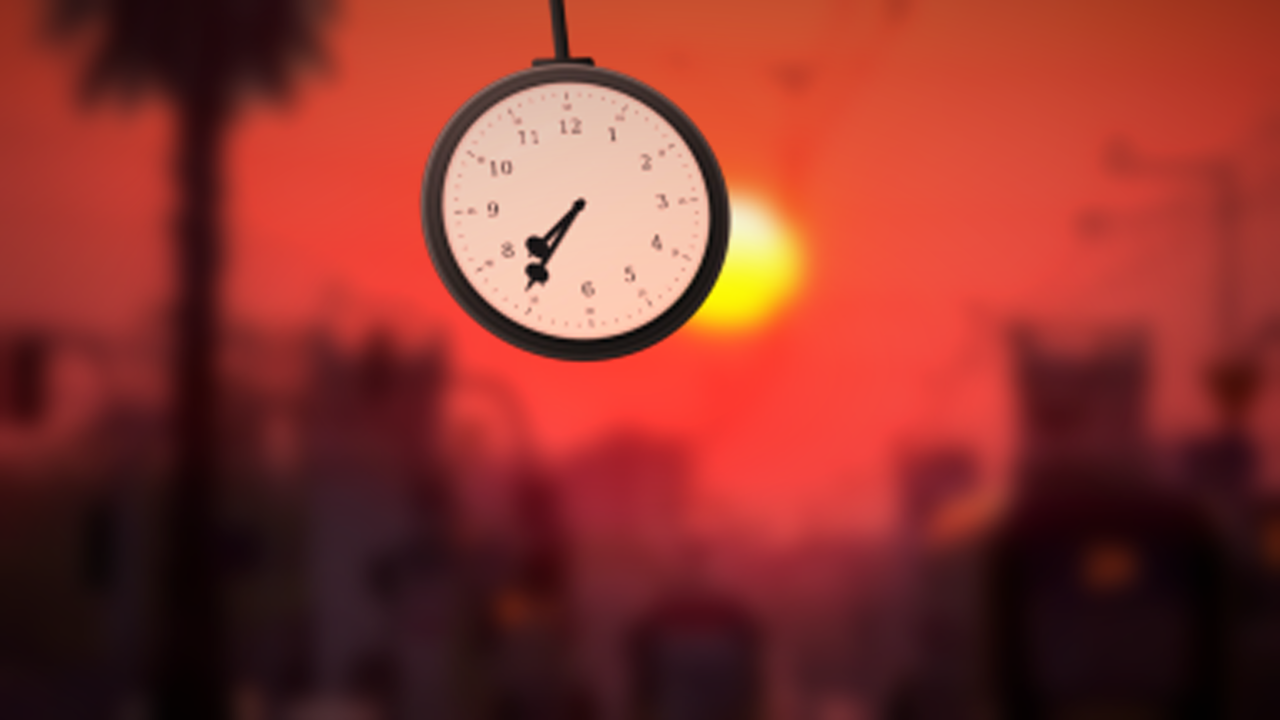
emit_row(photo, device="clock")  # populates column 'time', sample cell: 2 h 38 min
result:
7 h 36 min
